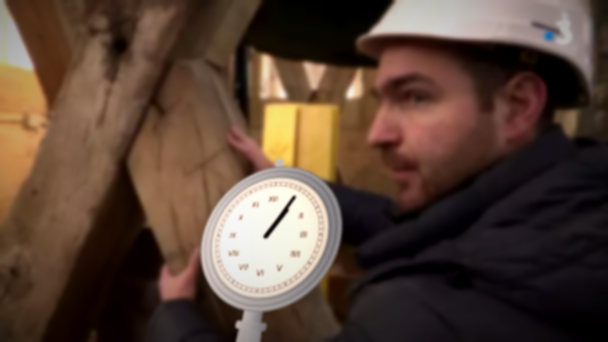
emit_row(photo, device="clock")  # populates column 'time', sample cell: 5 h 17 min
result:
1 h 05 min
